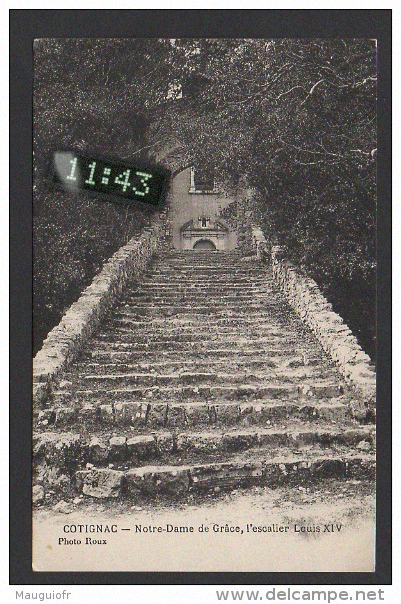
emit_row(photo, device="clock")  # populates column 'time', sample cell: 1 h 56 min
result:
11 h 43 min
